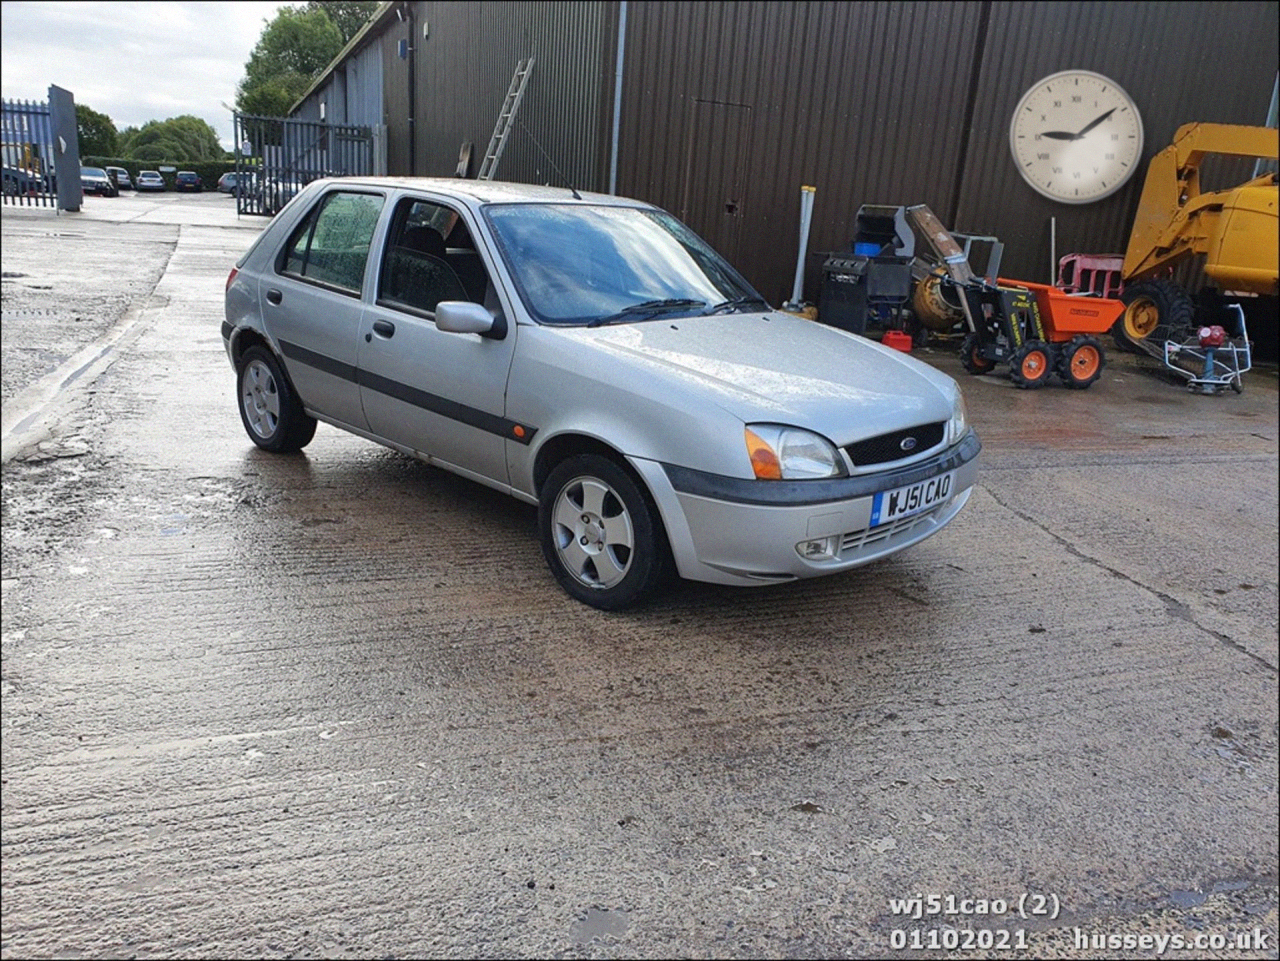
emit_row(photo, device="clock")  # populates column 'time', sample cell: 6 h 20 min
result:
9 h 09 min
